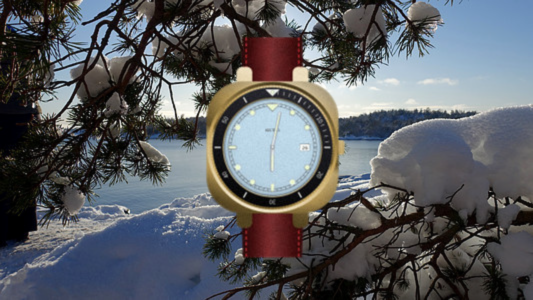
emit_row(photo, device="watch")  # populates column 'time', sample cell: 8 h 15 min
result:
6 h 02 min
